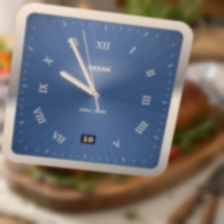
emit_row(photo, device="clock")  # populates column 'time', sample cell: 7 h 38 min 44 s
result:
9 h 54 min 57 s
